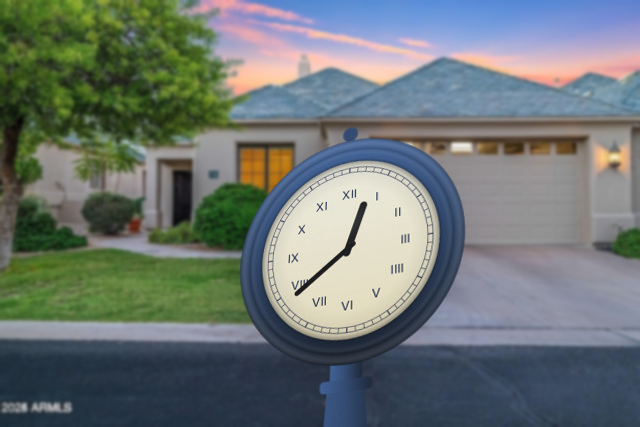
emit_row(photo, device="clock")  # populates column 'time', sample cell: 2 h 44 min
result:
12 h 39 min
